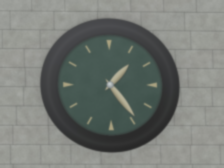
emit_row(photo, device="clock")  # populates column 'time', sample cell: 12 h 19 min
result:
1 h 24 min
